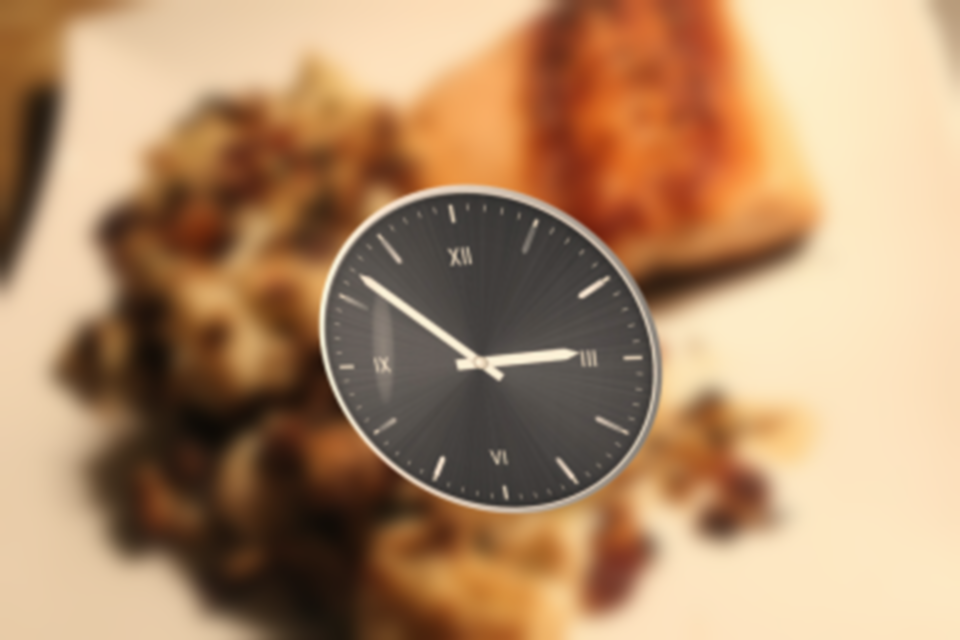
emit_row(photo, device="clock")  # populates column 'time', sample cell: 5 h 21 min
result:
2 h 52 min
